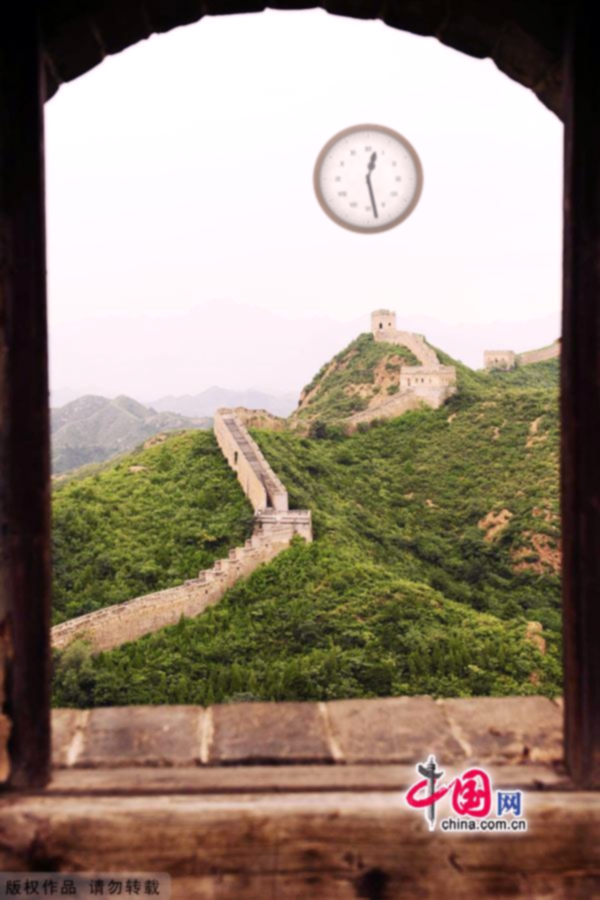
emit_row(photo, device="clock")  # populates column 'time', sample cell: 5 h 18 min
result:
12 h 28 min
